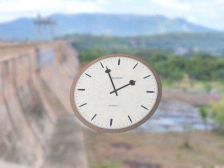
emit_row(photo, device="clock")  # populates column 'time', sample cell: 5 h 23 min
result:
1 h 56 min
